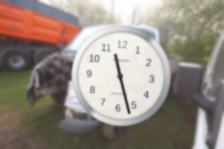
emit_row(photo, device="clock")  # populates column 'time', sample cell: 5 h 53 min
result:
11 h 27 min
